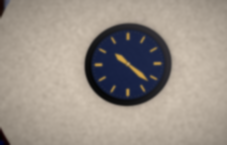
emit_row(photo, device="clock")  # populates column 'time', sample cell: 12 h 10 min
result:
10 h 22 min
